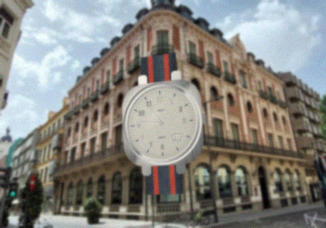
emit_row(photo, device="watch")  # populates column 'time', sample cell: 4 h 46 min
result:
10 h 46 min
